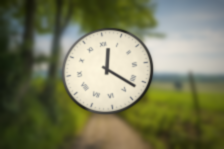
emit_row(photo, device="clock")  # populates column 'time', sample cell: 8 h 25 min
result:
12 h 22 min
